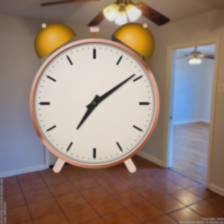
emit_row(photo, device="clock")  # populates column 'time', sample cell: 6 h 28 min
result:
7 h 09 min
